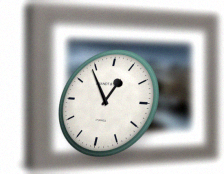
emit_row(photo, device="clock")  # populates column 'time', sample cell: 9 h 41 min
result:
12 h 54 min
